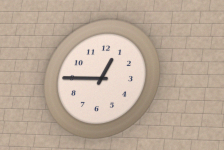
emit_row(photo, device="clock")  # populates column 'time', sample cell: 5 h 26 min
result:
12 h 45 min
